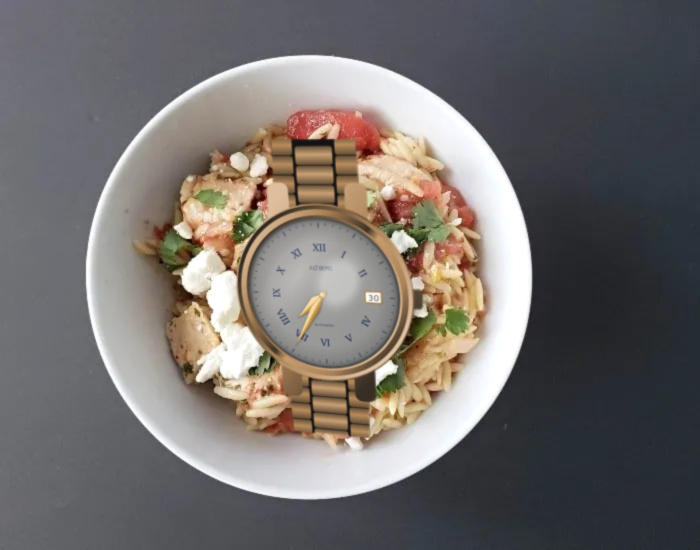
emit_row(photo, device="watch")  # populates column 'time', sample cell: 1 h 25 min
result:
7 h 35 min
